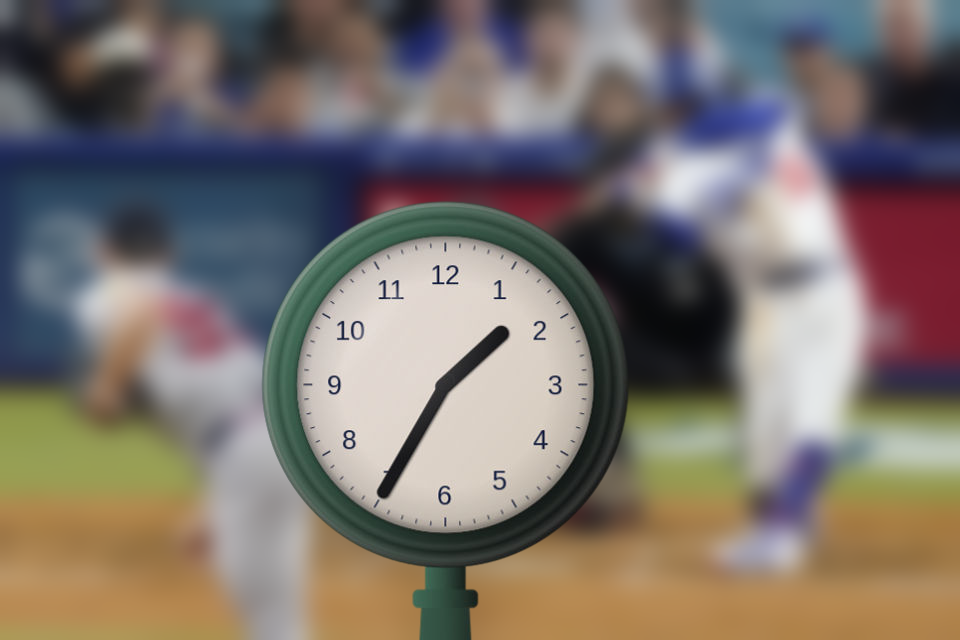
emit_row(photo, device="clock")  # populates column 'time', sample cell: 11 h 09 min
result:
1 h 35 min
